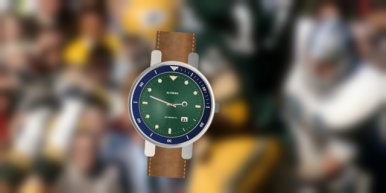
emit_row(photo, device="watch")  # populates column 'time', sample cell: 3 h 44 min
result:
2 h 48 min
